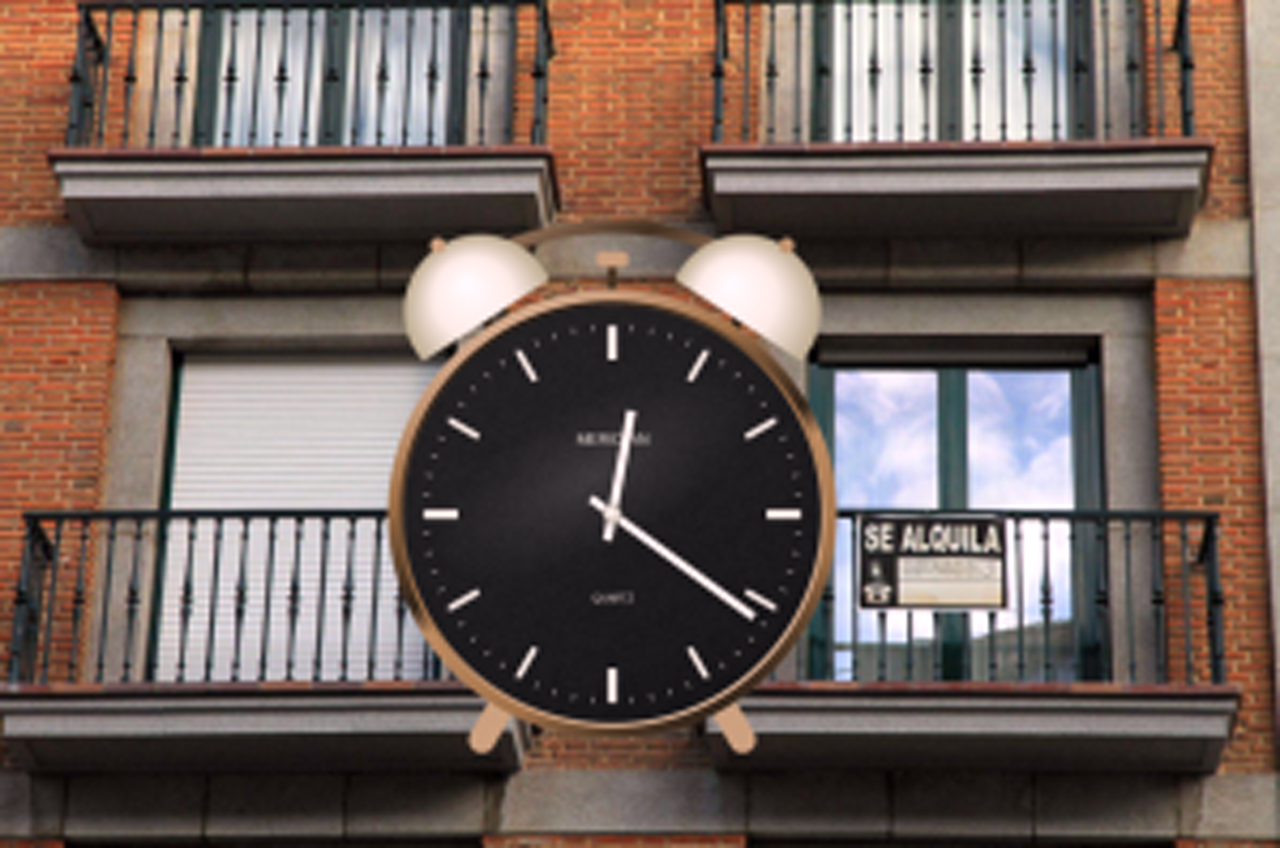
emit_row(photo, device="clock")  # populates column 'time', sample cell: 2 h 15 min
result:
12 h 21 min
